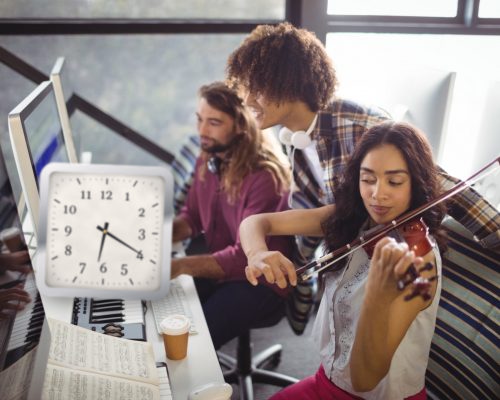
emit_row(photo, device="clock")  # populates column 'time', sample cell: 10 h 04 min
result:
6 h 20 min
